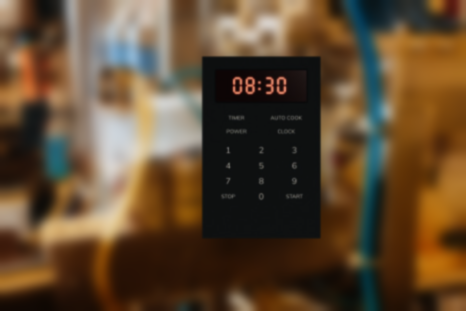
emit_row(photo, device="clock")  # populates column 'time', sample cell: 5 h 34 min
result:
8 h 30 min
